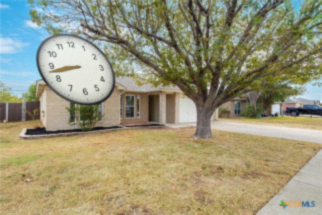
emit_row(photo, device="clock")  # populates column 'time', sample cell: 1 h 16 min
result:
8 h 43 min
